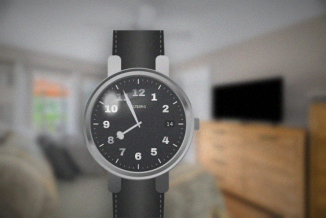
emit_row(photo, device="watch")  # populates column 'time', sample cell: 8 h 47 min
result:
7 h 56 min
